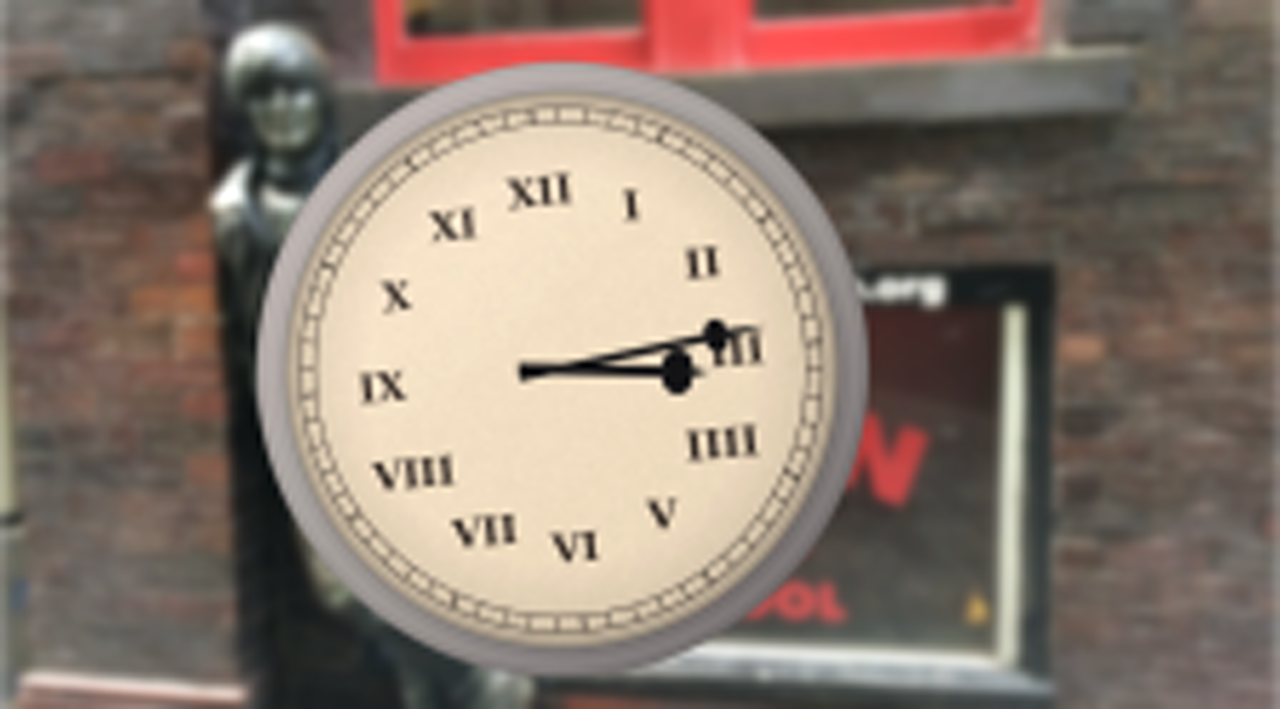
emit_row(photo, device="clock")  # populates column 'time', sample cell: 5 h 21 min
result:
3 h 14 min
